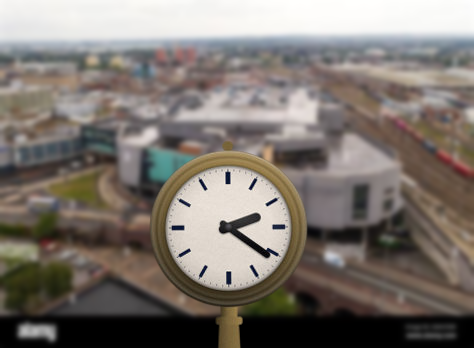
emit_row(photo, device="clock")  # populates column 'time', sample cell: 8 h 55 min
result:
2 h 21 min
